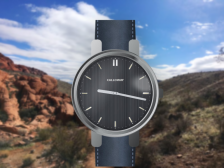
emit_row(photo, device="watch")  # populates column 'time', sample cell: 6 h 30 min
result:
9 h 17 min
